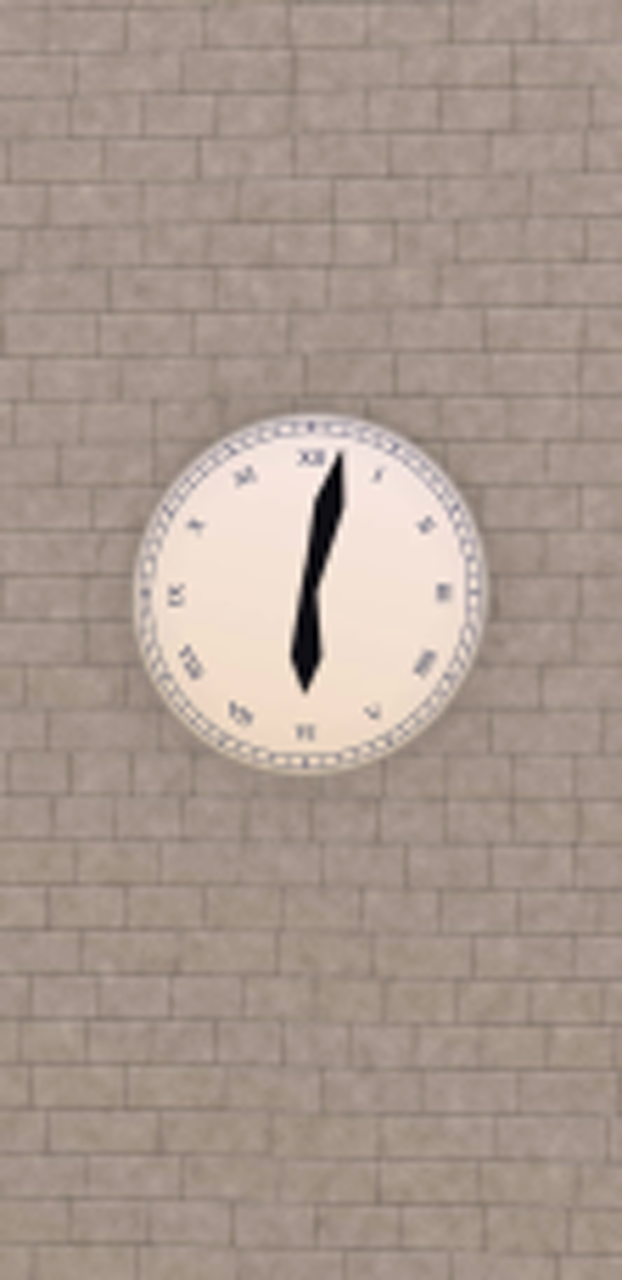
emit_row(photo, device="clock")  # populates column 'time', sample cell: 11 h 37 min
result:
6 h 02 min
